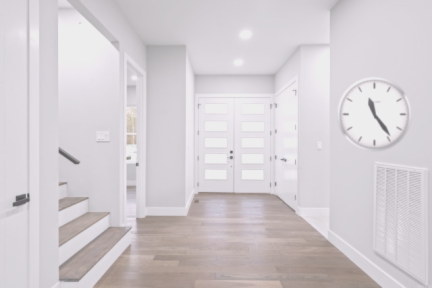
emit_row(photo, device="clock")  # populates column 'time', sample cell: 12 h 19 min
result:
11 h 24 min
